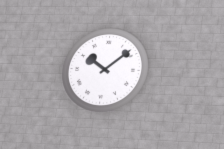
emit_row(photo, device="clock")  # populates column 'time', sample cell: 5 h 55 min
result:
10 h 08 min
